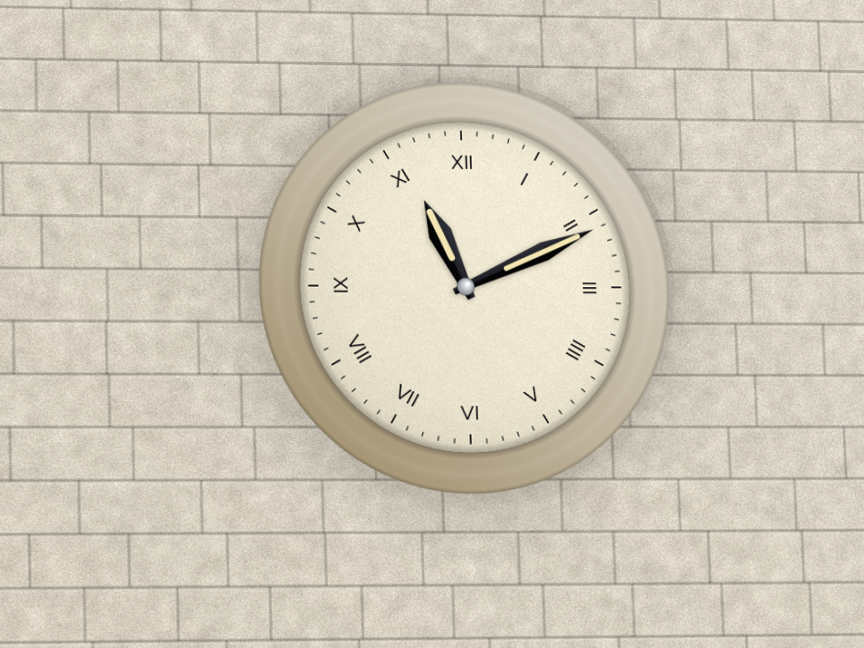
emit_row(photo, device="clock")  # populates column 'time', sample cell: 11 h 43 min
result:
11 h 11 min
